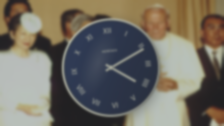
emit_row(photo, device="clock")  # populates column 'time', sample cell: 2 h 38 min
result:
4 h 11 min
